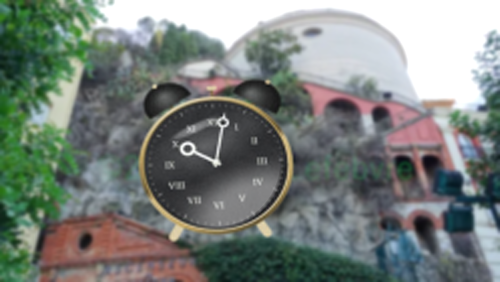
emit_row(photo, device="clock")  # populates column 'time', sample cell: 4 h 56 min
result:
10 h 02 min
